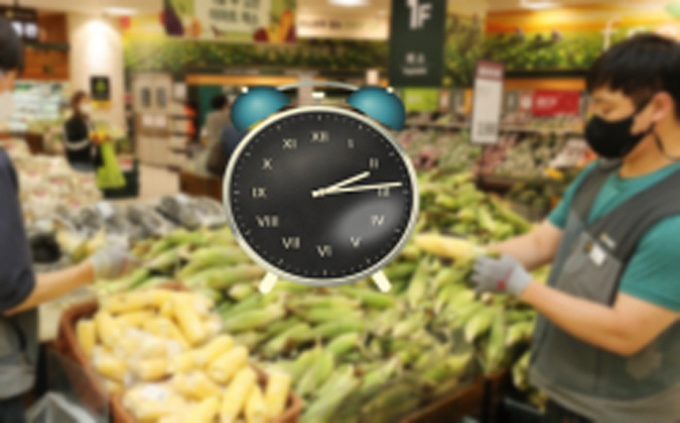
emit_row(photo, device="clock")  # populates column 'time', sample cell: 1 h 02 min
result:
2 h 14 min
